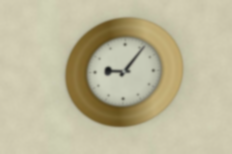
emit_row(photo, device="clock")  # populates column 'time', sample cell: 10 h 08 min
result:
9 h 06 min
